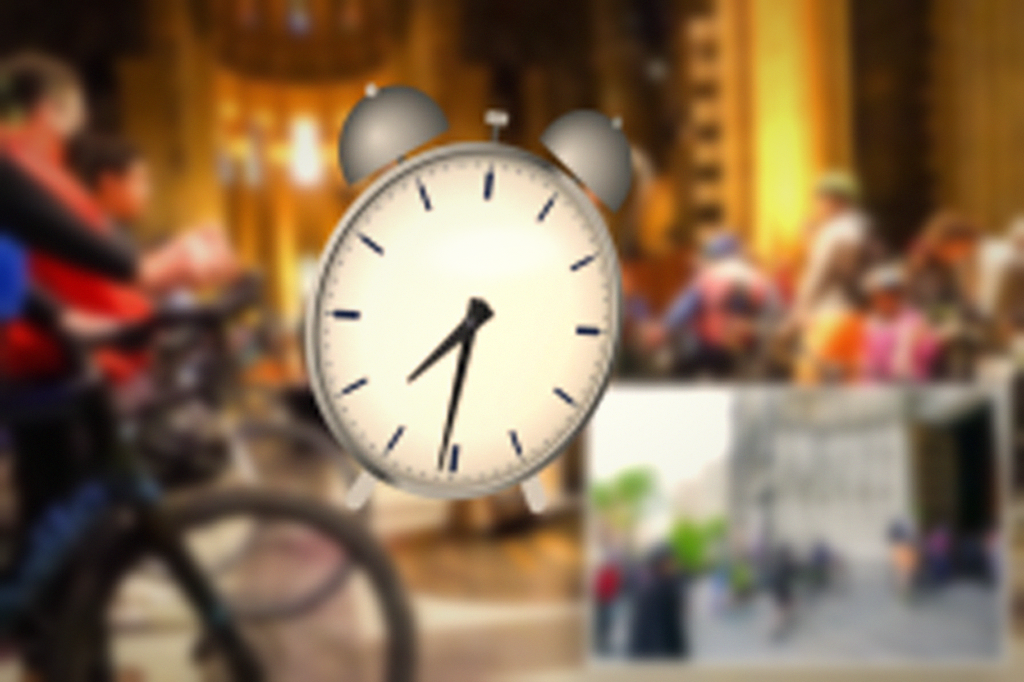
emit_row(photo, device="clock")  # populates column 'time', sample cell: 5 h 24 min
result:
7 h 31 min
